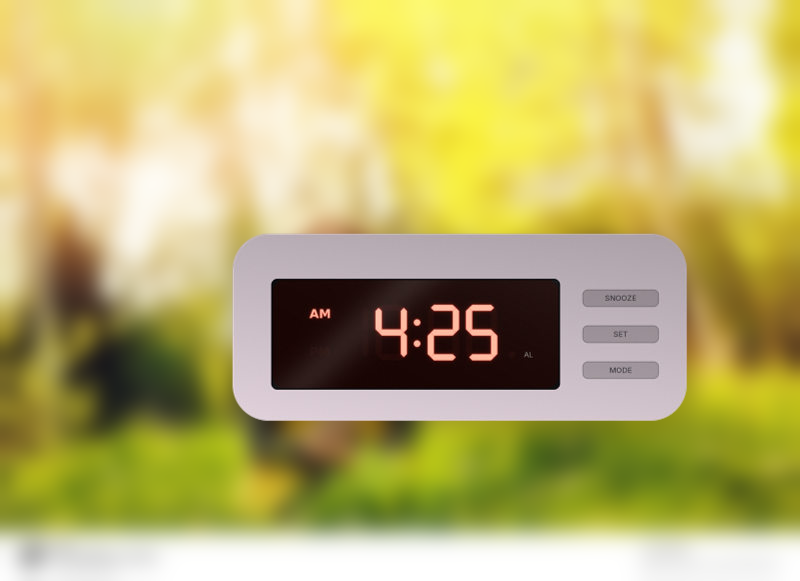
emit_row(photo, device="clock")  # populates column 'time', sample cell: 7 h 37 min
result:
4 h 25 min
